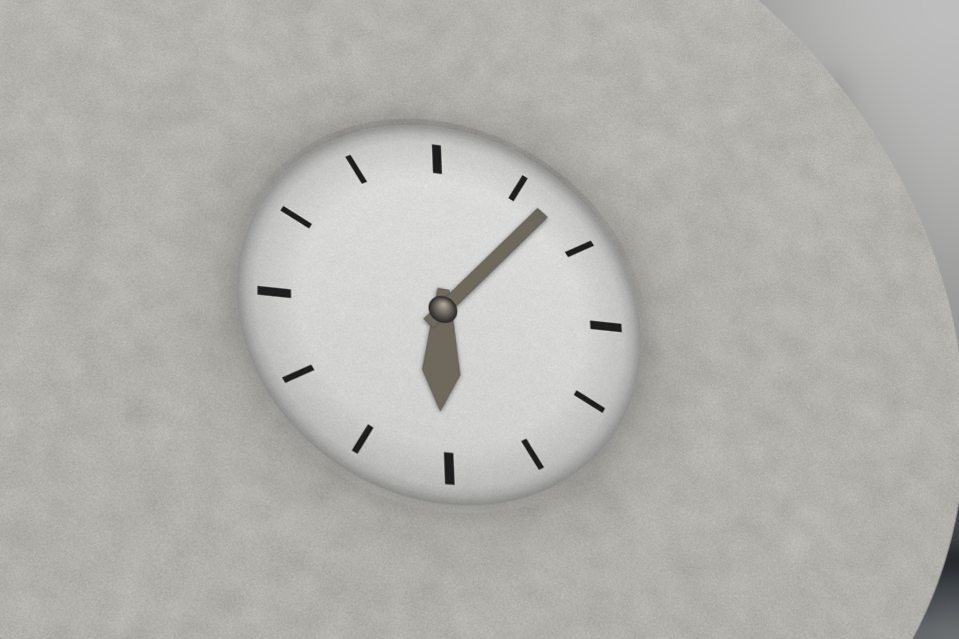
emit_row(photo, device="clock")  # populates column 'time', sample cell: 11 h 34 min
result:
6 h 07 min
